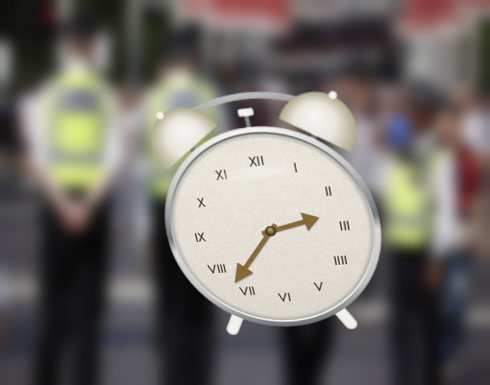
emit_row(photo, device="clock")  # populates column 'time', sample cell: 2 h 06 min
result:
2 h 37 min
